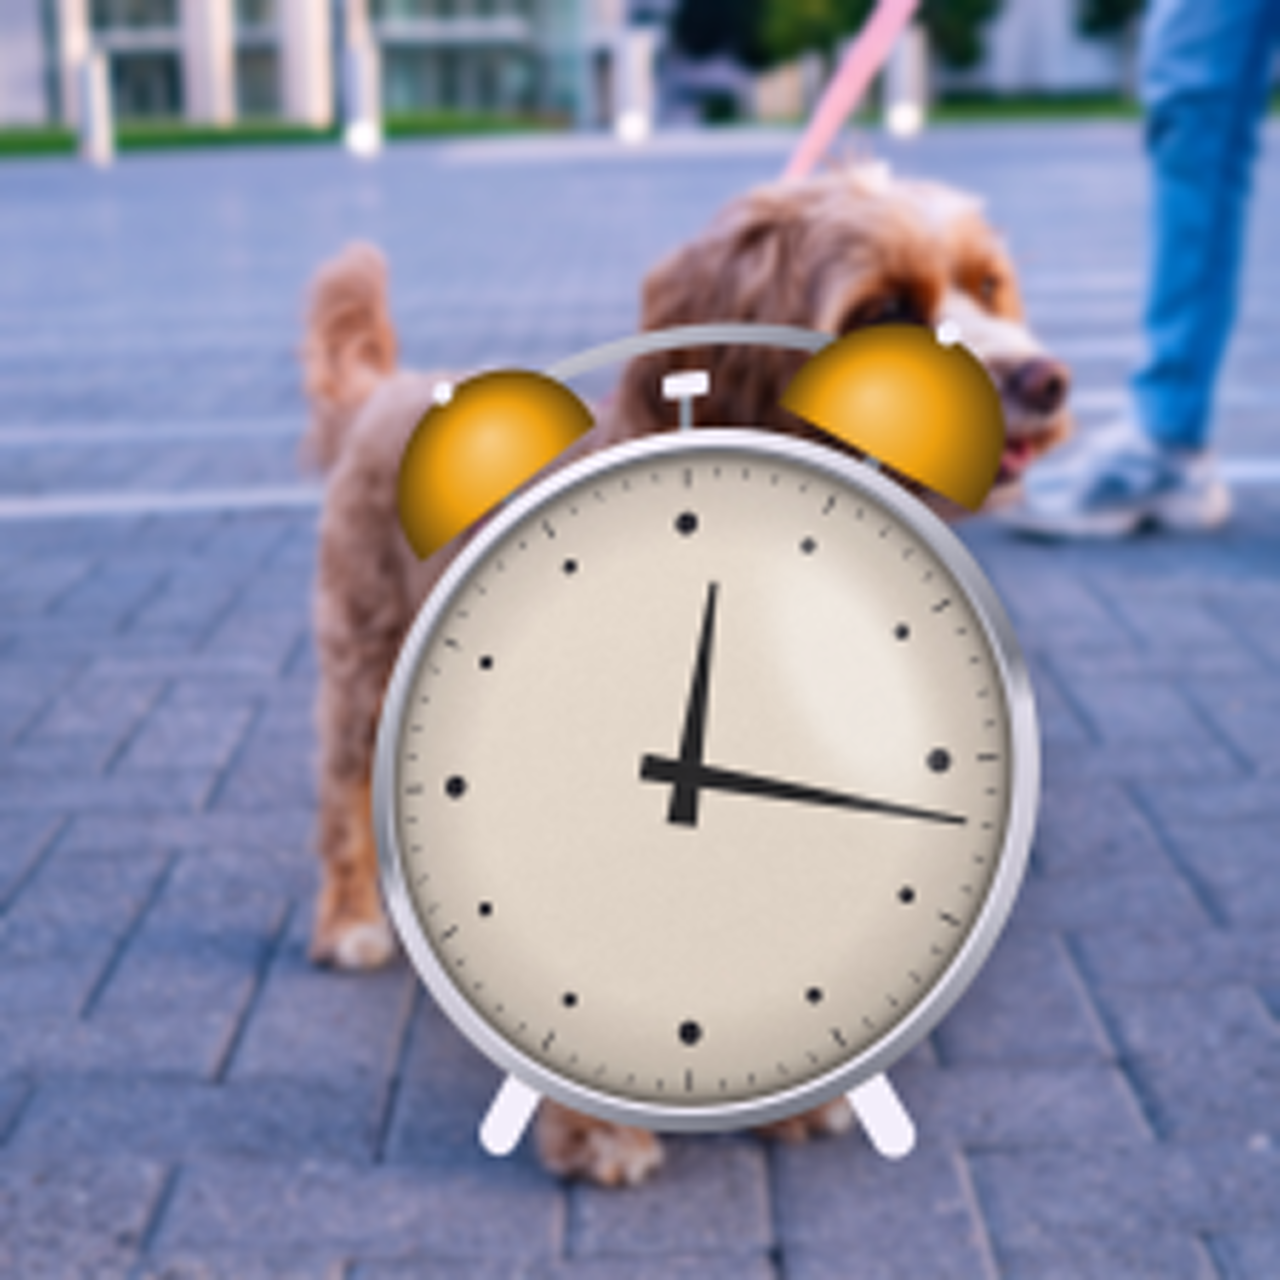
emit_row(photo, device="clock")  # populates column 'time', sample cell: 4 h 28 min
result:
12 h 17 min
